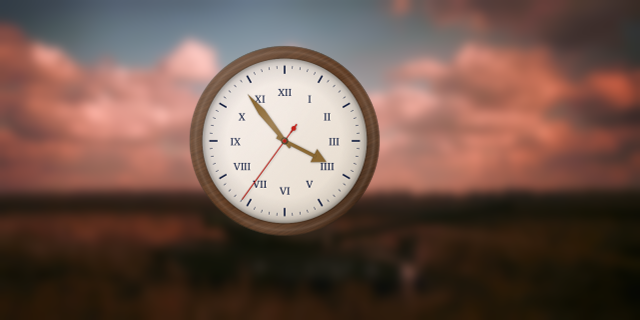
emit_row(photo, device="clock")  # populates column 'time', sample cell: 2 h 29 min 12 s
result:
3 h 53 min 36 s
